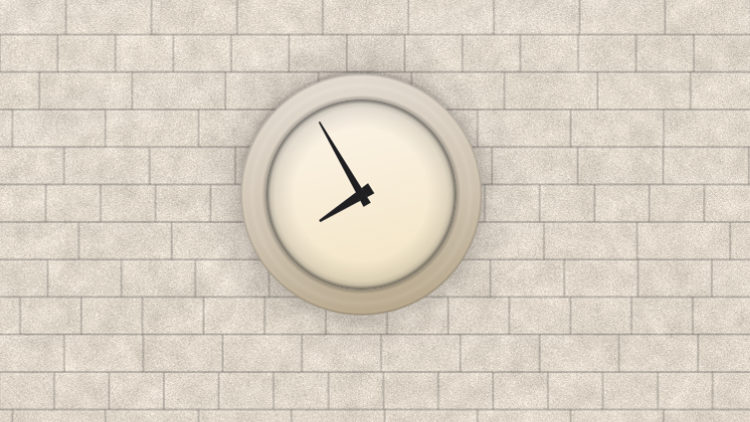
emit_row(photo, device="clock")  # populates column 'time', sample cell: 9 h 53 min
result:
7 h 55 min
